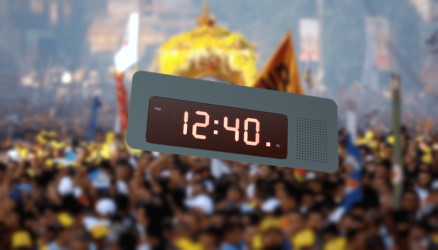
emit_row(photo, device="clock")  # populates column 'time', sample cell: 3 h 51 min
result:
12 h 40 min
